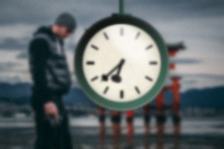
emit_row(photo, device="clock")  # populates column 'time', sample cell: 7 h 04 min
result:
6 h 38 min
